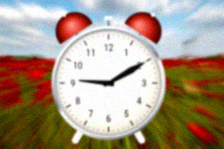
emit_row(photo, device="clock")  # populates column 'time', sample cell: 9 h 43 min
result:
9 h 10 min
